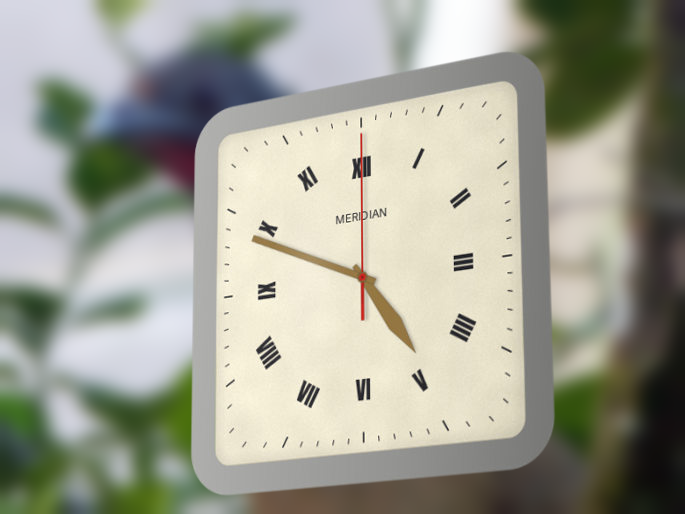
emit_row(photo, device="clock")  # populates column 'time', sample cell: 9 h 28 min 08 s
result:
4 h 49 min 00 s
